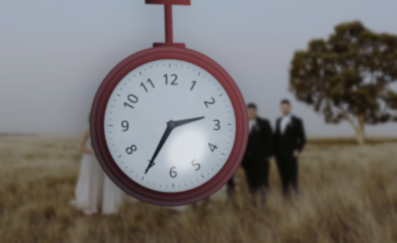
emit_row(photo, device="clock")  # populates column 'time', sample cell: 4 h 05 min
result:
2 h 35 min
